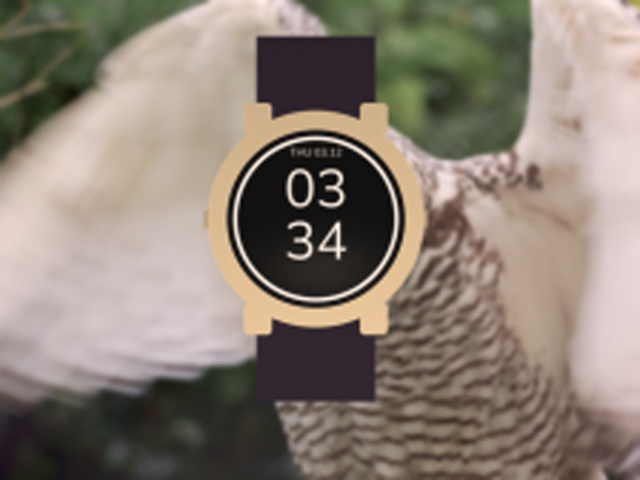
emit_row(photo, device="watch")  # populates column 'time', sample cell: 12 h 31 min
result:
3 h 34 min
